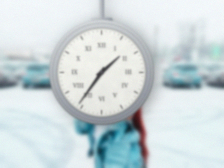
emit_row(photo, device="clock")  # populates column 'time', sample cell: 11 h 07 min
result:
1 h 36 min
